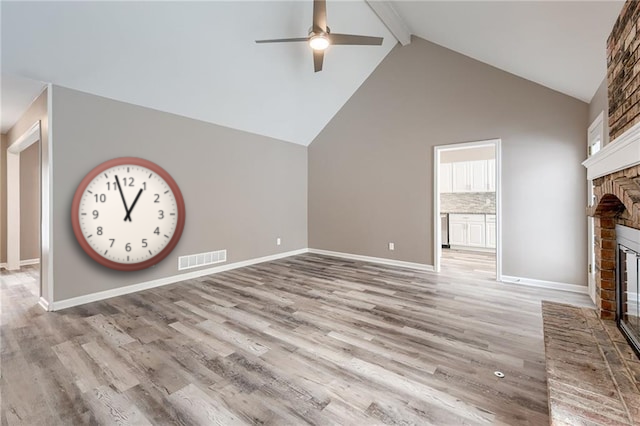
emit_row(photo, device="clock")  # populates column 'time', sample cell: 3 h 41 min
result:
12 h 57 min
